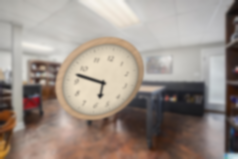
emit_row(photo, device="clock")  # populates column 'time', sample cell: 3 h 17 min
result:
5 h 47 min
